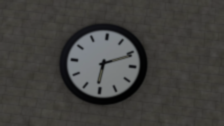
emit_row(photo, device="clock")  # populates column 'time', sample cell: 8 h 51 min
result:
6 h 11 min
